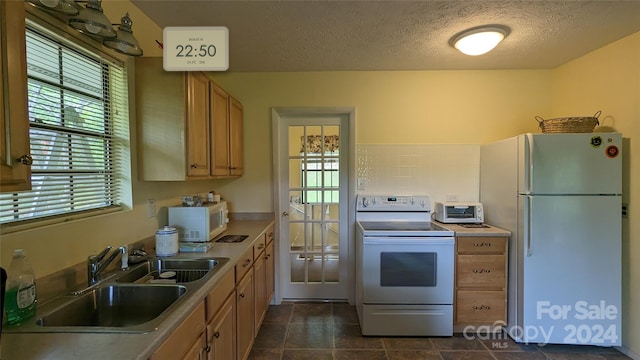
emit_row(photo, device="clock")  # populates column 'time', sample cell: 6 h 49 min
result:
22 h 50 min
